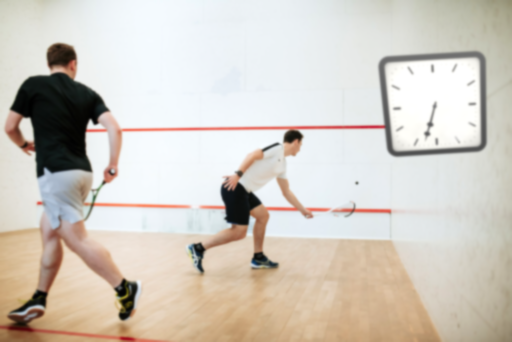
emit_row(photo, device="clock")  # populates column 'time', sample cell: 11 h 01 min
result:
6 h 33 min
